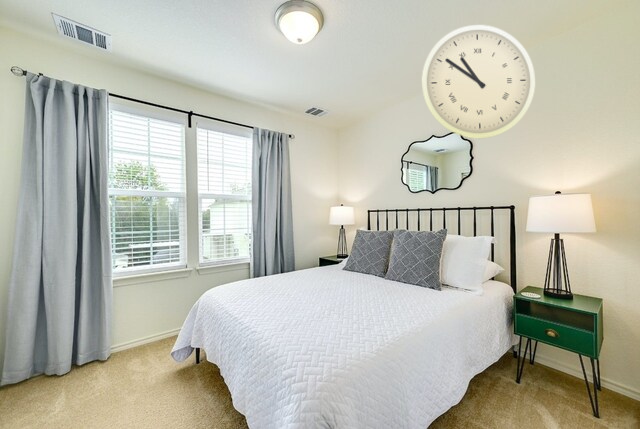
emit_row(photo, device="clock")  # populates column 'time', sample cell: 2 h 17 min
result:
10 h 51 min
